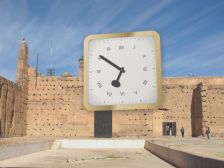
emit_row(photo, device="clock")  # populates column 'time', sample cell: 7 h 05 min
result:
6 h 51 min
